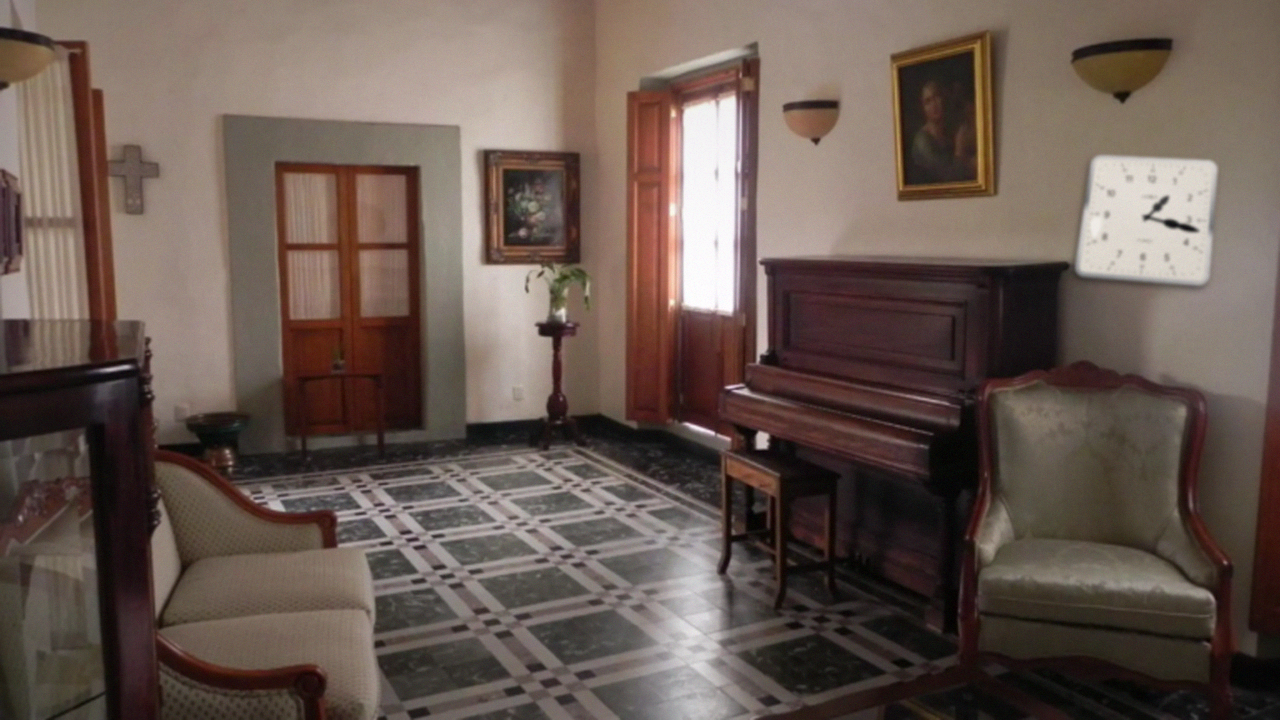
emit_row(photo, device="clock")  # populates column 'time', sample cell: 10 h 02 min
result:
1 h 17 min
